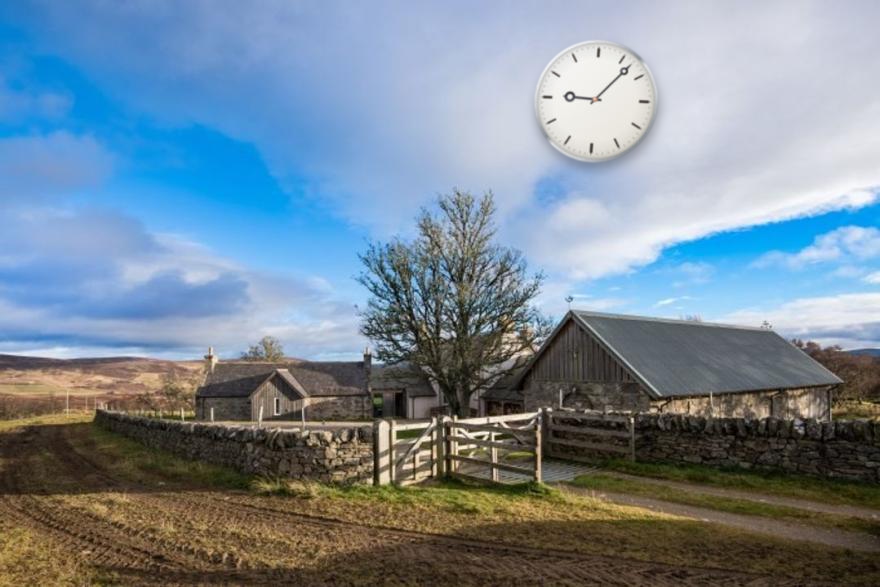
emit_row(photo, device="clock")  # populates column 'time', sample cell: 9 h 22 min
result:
9 h 07 min
